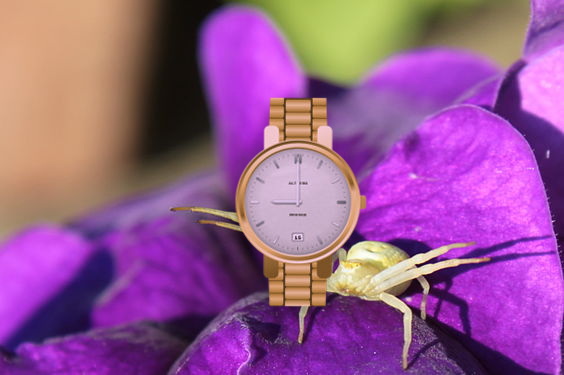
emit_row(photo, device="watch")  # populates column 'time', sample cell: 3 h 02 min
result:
9 h 00 min
